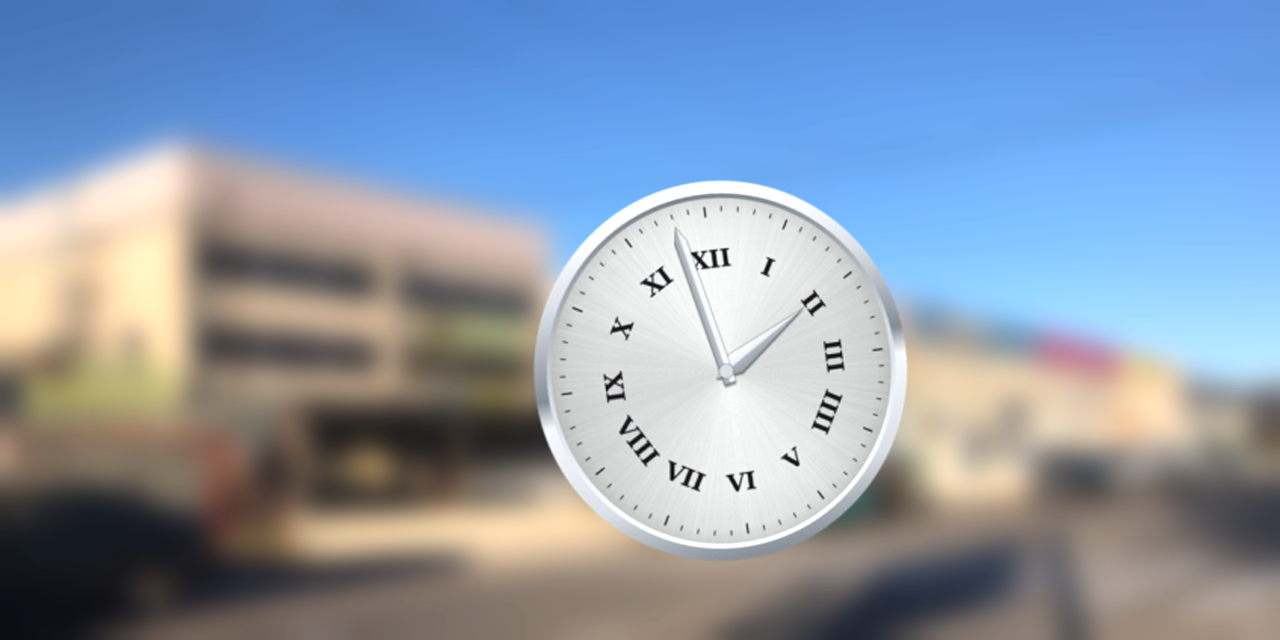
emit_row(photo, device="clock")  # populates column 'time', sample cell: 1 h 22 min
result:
1 h 58 min
